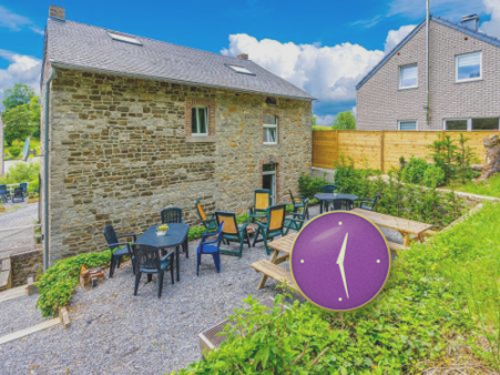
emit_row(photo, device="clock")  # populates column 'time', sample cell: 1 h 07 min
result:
12 h 28 min
